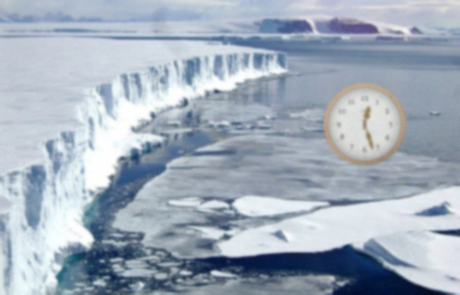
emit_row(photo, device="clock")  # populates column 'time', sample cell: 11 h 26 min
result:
12 h 27 min
